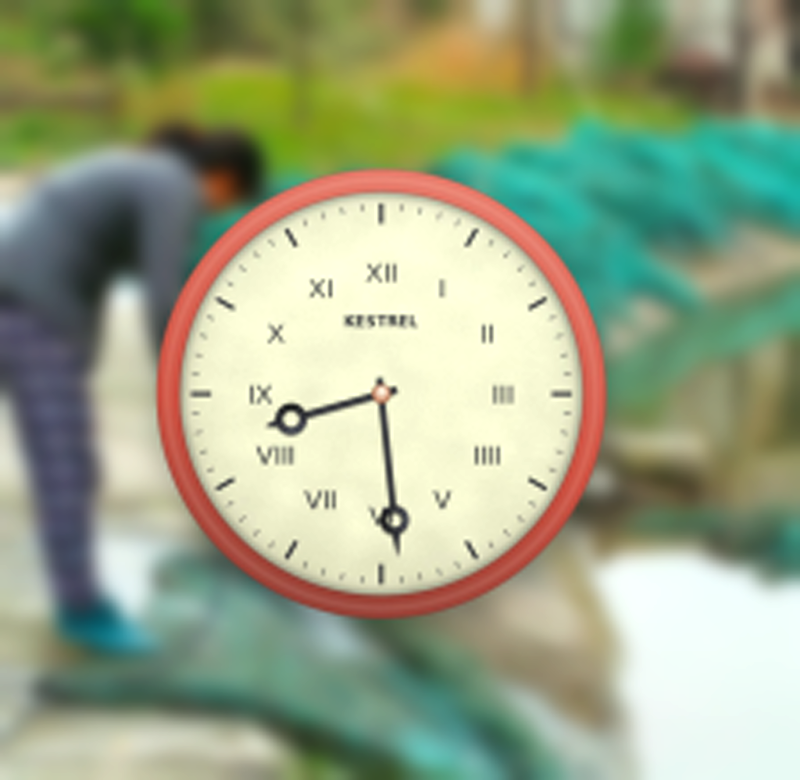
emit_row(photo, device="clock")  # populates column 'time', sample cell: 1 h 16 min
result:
8 h 29 min
